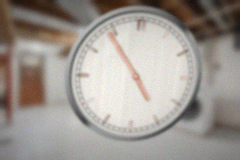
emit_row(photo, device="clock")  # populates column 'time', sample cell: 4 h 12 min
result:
4 h 54 min
